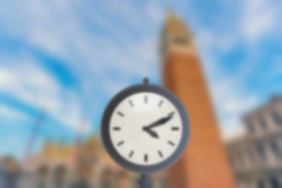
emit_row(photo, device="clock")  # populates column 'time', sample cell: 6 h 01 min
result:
4 h 11 min
